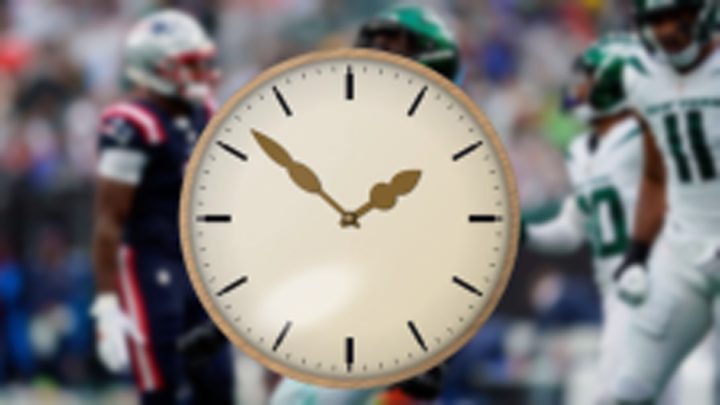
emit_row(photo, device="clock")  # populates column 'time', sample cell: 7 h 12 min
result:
1 h 52 min
